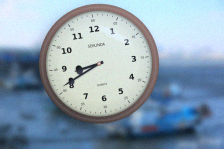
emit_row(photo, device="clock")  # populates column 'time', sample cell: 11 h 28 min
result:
8 h 41 min
